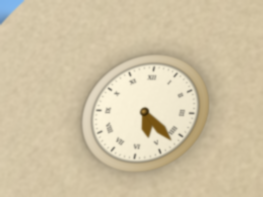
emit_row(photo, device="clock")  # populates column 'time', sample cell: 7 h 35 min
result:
5 h 22 min
